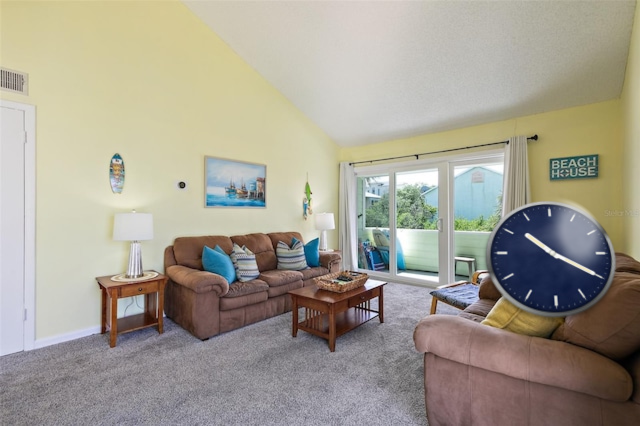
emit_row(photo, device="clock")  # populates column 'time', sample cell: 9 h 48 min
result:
10 h 20 min
